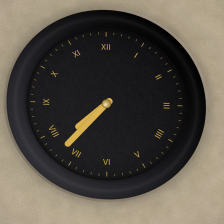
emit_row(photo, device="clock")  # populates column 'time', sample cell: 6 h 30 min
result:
7 h 37 min
